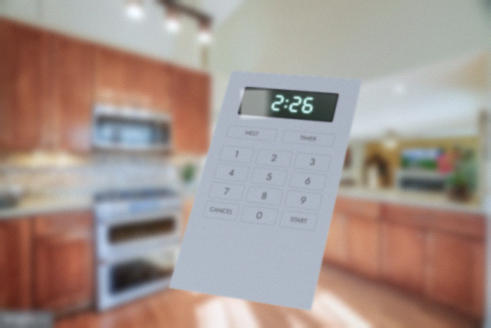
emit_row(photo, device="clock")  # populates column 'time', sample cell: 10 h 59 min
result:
2 h 26 min
